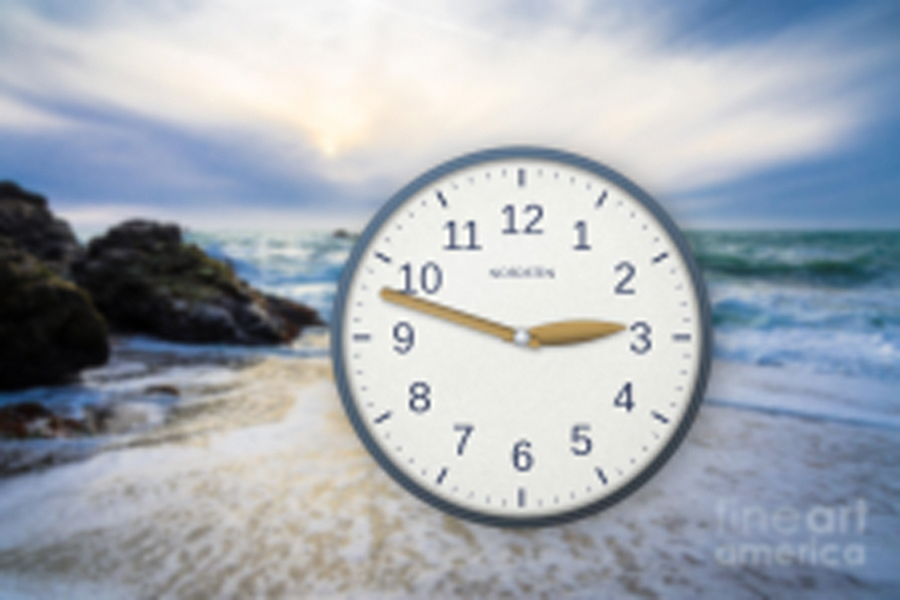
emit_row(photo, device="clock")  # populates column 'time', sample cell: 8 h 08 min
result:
2 h 48 min
